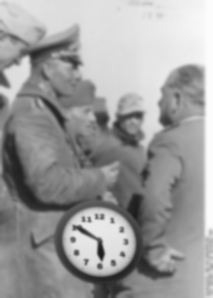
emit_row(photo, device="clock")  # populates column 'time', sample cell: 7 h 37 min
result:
5 h 50 min
